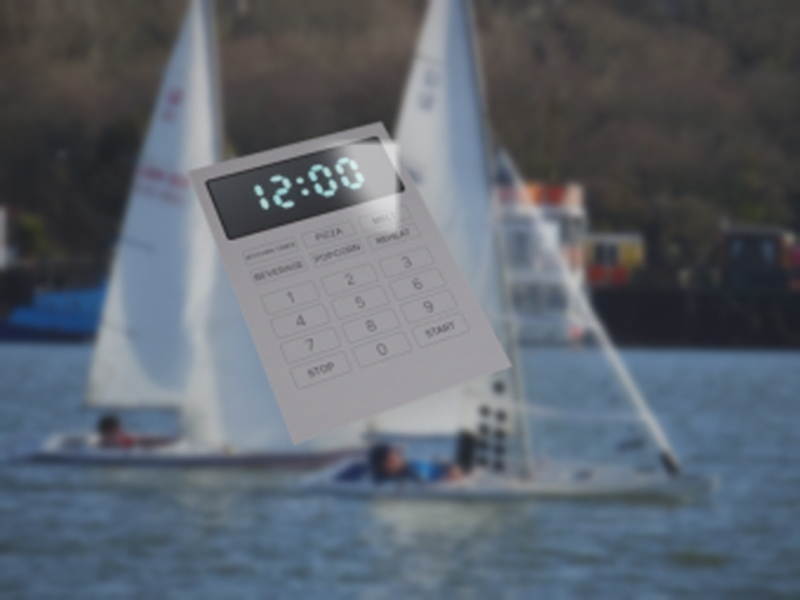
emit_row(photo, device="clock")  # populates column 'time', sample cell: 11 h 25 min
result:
12 h 00 min
